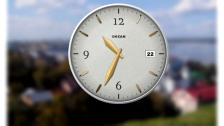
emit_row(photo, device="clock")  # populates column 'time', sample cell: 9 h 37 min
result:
10 h 34 min
